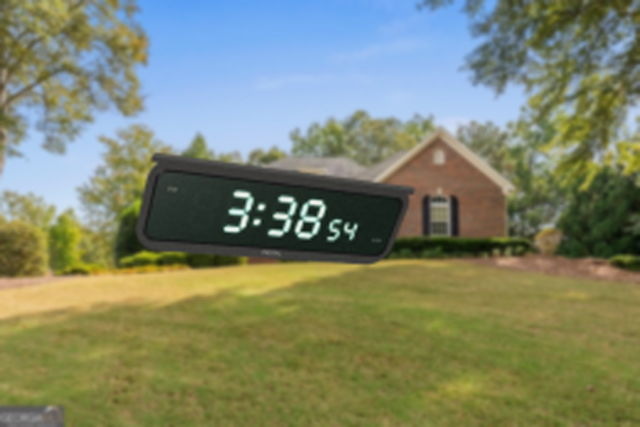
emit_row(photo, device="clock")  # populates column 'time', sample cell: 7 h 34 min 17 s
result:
3 h 38 min 54 s
